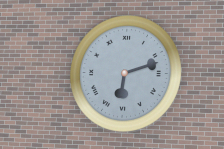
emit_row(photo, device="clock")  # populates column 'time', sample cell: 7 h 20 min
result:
6 h 12 min
